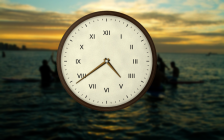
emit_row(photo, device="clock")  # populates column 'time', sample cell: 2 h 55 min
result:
4 h 39 min
